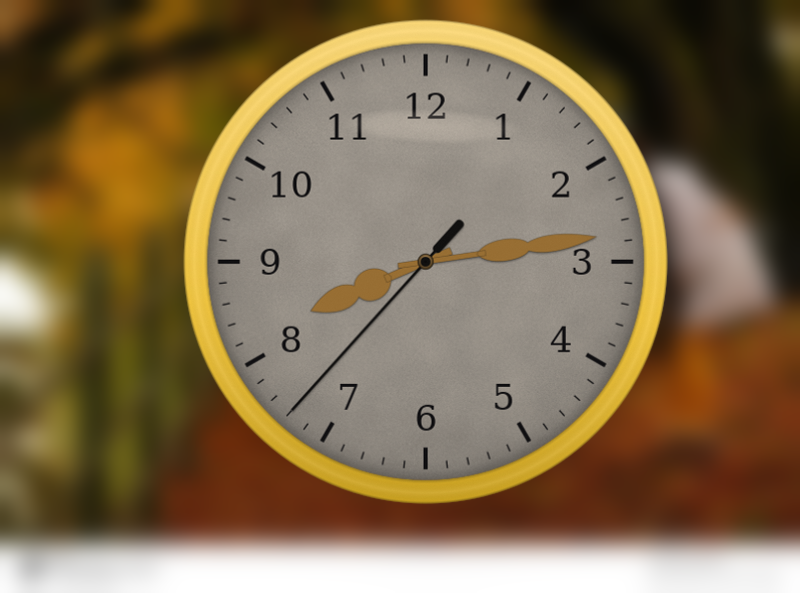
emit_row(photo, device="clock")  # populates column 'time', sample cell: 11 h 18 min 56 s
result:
8 h 13 min 37 s
